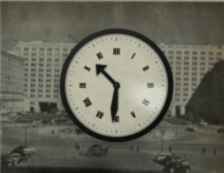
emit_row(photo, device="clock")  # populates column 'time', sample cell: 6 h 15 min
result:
10 h 31 min
